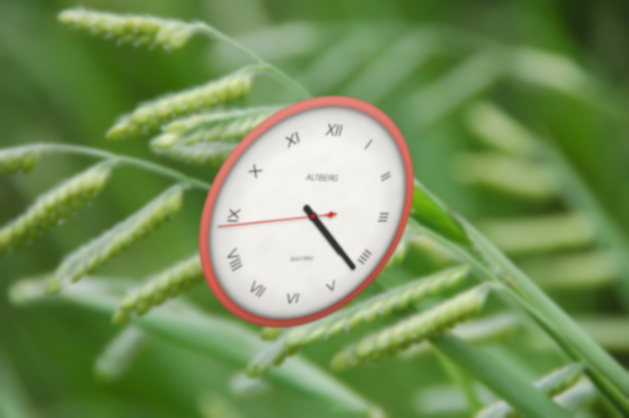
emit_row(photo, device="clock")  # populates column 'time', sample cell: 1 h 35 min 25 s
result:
4 h 21 min 44 s
